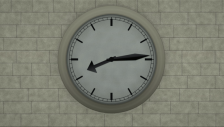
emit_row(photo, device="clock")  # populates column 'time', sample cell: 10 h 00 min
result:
8 h 14 min
